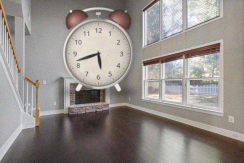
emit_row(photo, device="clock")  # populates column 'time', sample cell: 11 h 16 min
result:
5 h 42 min
